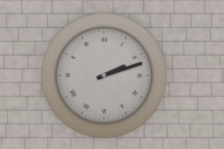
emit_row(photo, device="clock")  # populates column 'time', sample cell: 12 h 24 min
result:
2 h 12 min
